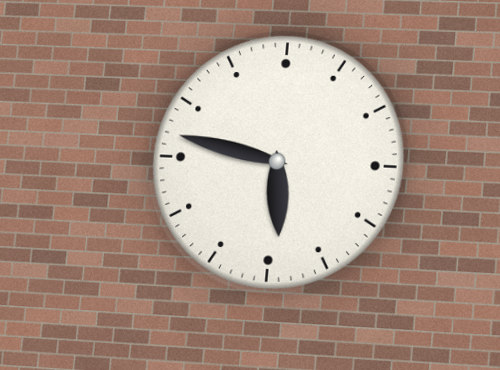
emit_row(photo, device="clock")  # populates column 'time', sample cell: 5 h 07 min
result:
5 h 47 min
